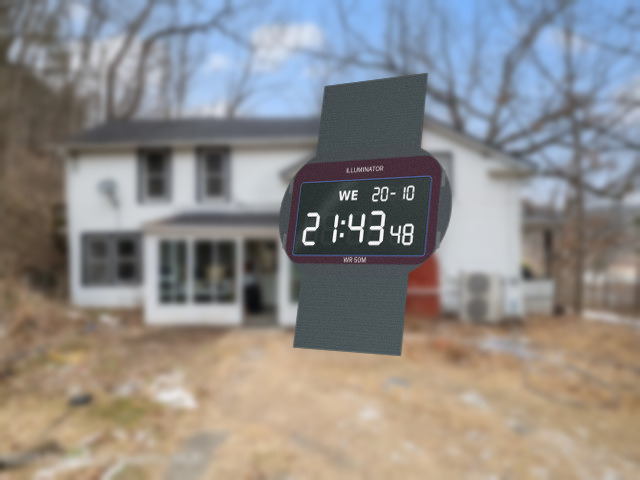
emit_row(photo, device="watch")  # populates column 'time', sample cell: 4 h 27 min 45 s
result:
21 h 43 min 48 s
